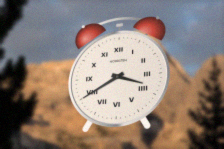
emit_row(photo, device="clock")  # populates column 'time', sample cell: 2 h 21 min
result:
3 h 40 min
